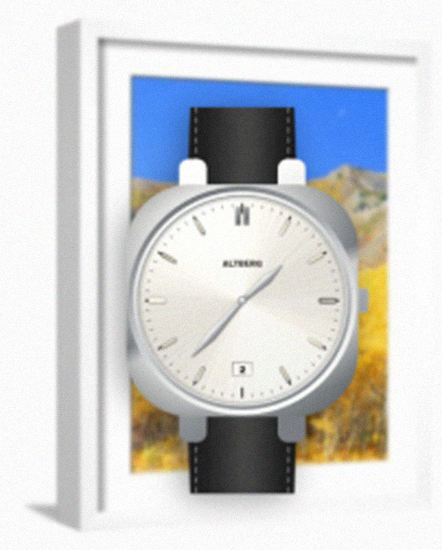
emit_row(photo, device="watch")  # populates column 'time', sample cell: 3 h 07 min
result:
1 h 37 min
